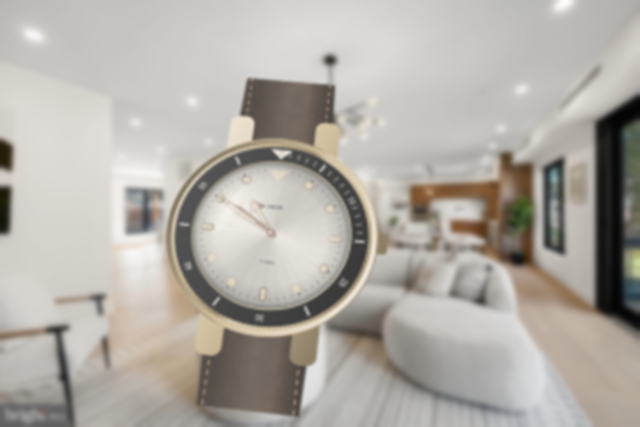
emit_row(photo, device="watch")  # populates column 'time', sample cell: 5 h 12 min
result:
10 h 50 min
